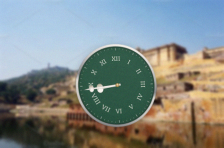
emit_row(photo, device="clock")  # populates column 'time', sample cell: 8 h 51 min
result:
8 h 44 min
